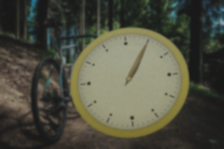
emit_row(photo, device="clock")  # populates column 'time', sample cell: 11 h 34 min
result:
1 h 05 min
